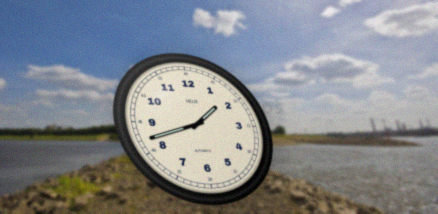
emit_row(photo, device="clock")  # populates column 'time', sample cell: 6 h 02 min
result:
1 h 42 min
